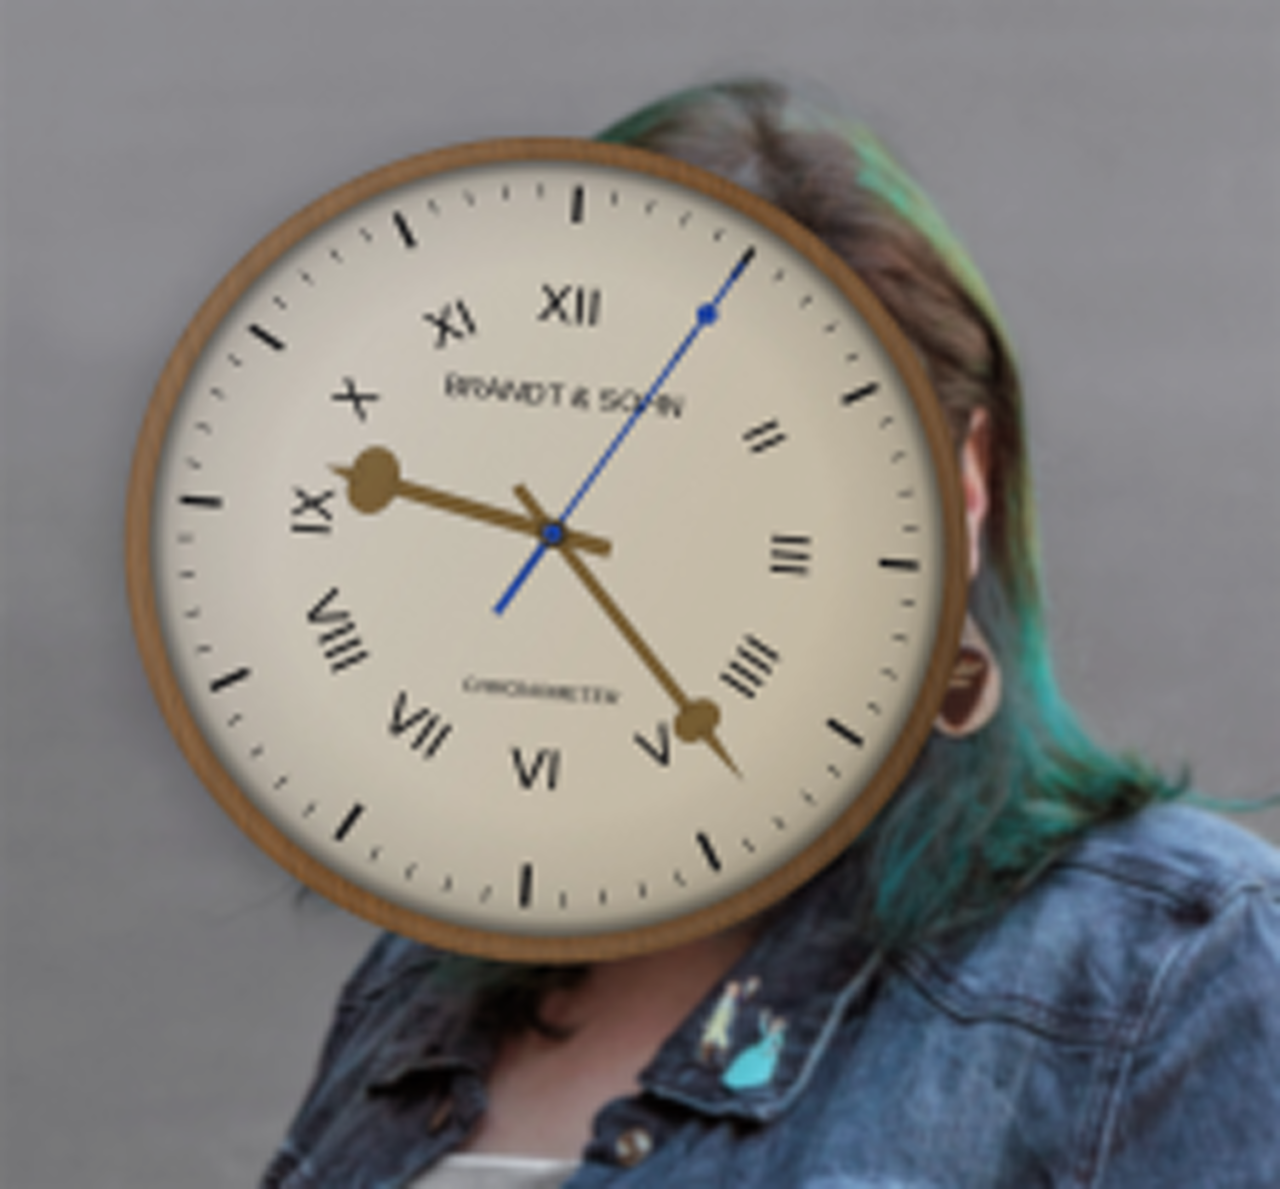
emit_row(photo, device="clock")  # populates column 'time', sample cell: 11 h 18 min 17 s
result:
9 h 23 min 05 s
